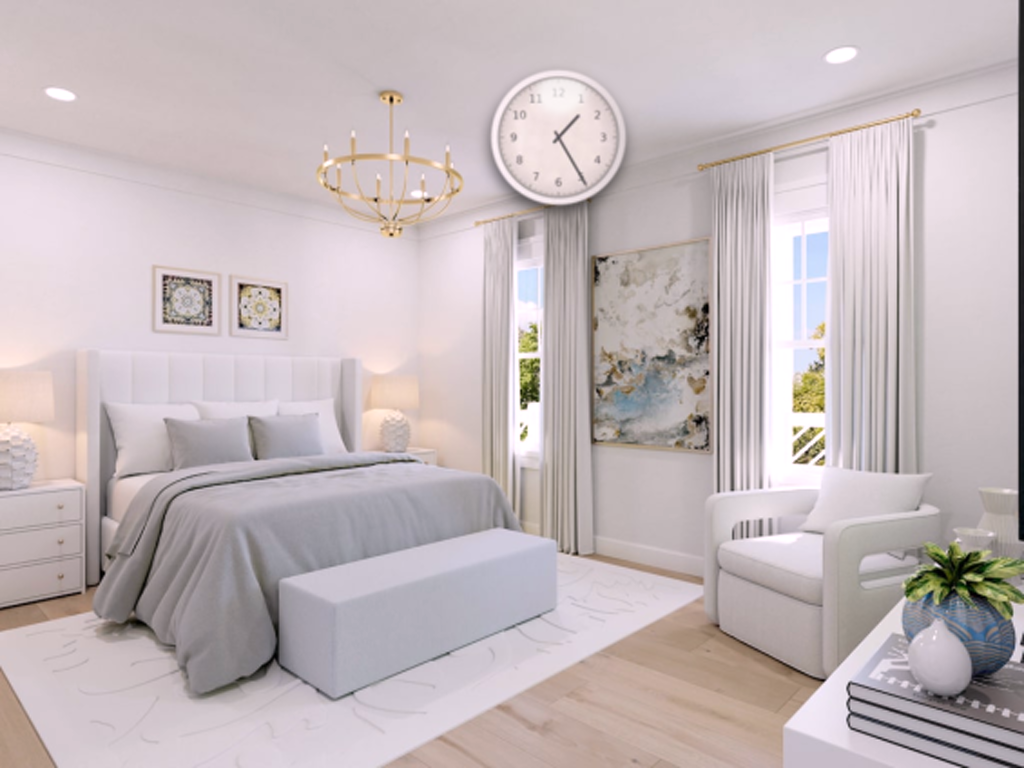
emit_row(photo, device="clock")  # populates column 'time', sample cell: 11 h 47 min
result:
1 h 25 min
